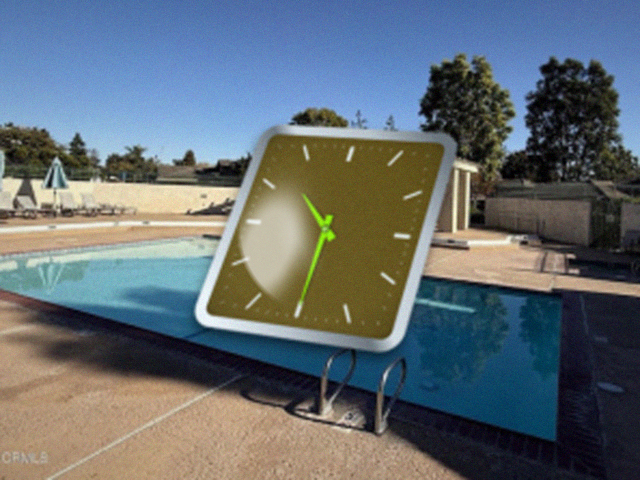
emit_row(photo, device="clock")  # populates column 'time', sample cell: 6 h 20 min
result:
10 h 30 min
